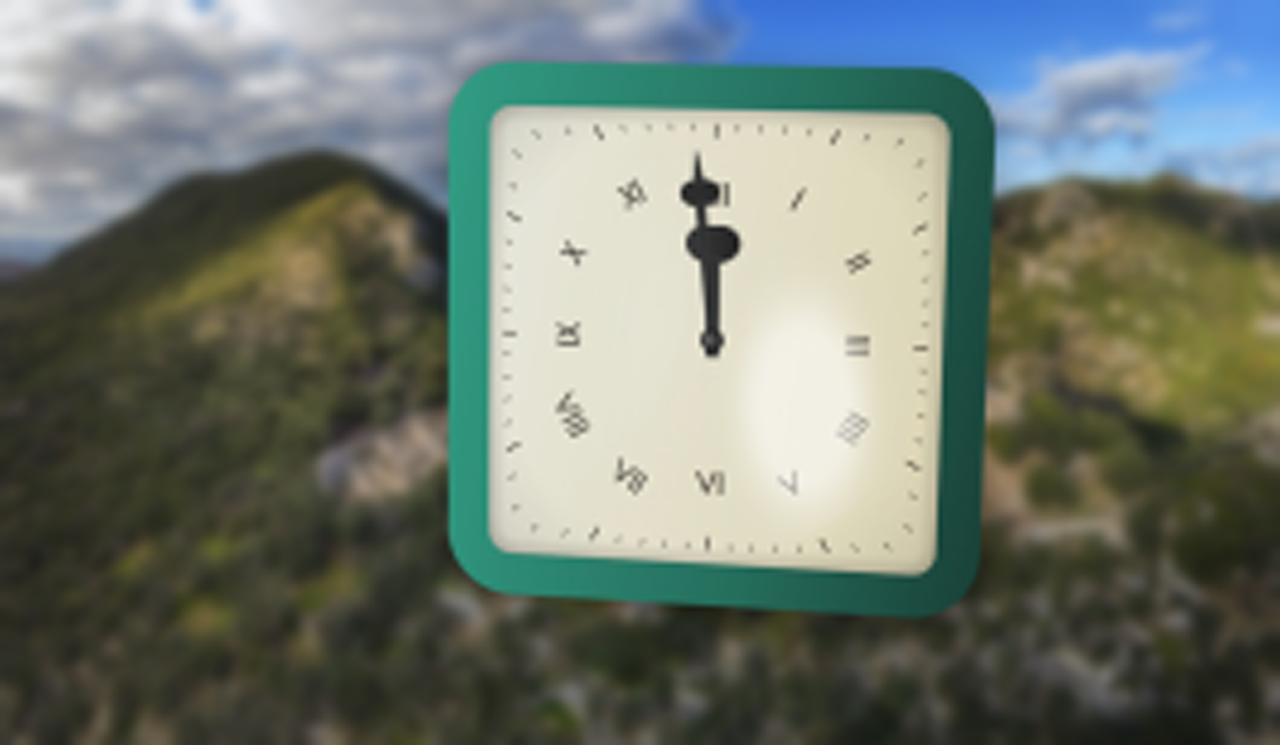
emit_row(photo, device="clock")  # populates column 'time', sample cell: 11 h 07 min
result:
11 h 59 min
